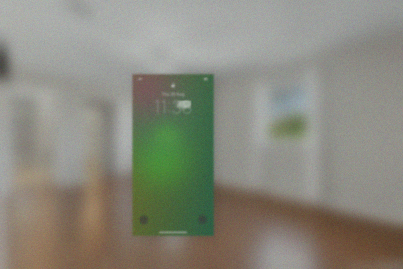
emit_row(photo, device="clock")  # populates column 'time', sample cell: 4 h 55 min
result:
11 h 38 min
